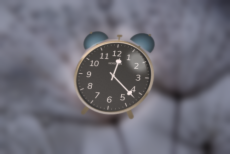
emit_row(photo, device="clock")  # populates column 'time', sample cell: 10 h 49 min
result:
12 h 22 min
